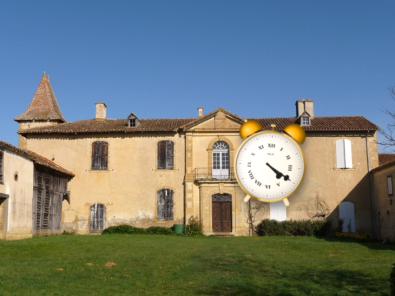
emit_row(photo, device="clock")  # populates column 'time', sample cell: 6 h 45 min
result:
4 h 20 min
